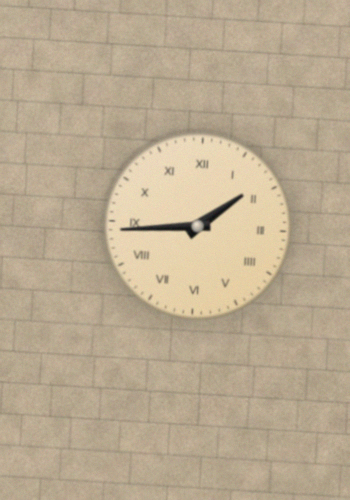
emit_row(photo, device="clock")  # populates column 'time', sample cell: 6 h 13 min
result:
1 h 44 min
